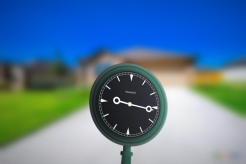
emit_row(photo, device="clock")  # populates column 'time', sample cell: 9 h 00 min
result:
9 h 16 min
